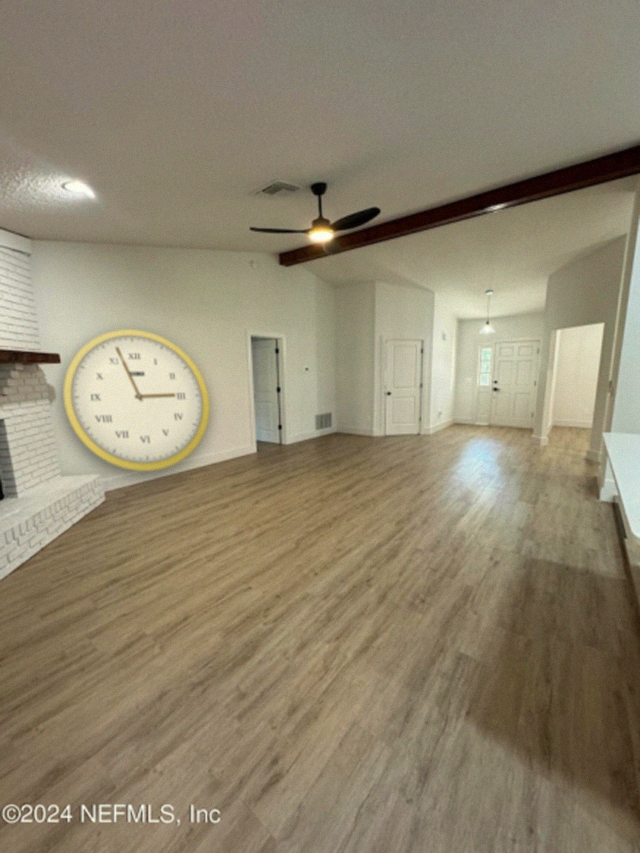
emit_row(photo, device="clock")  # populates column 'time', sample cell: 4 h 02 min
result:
2 h 57 min
